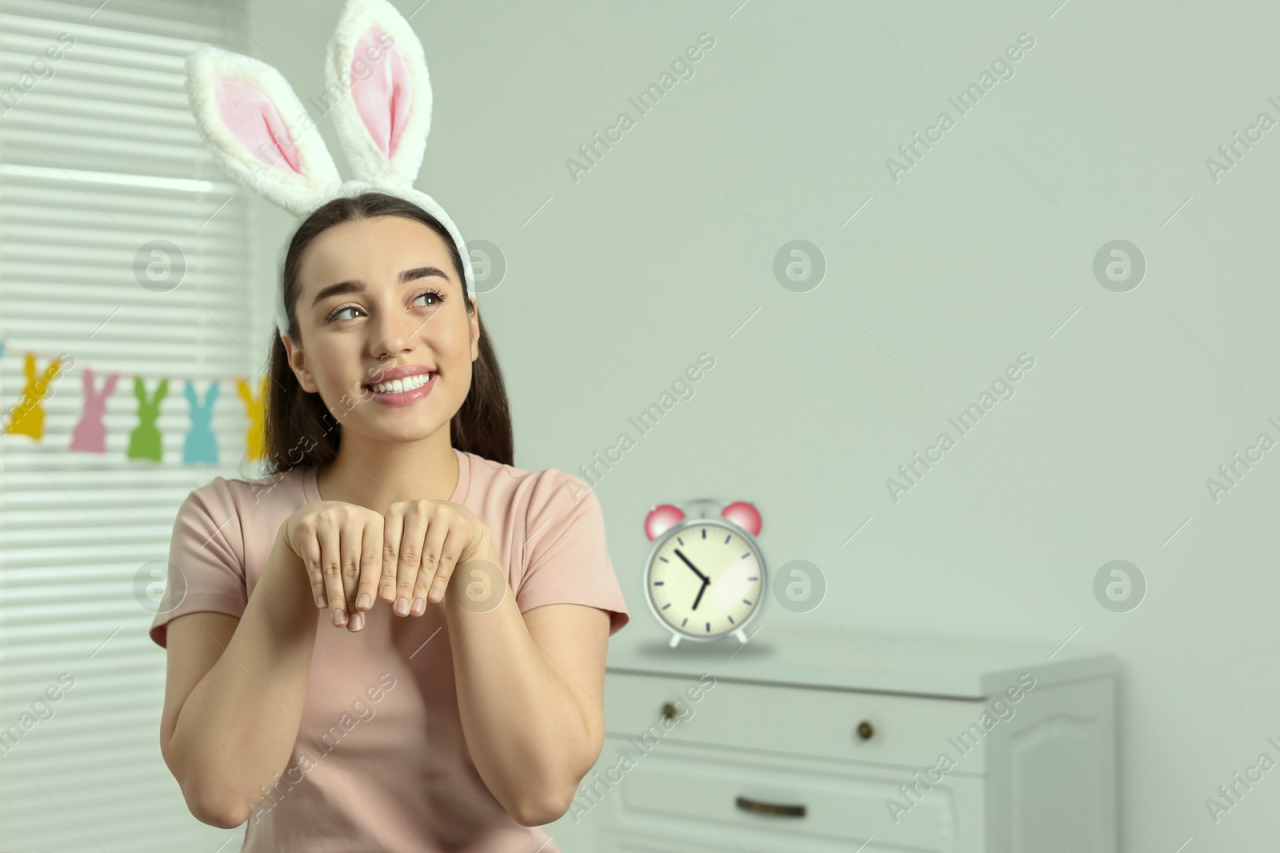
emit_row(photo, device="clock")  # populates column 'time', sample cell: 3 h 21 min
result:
6 h 53 min
